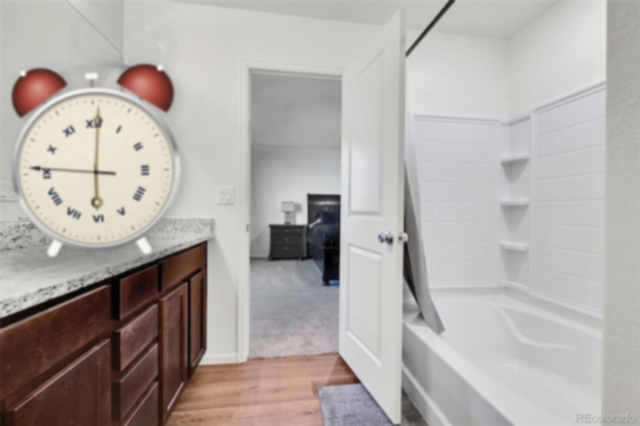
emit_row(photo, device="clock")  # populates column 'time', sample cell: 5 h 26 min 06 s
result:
6 h 00 min 46 s
